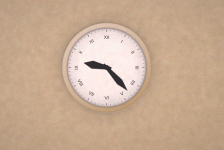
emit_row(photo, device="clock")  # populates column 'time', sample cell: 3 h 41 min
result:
9 h 23 min
